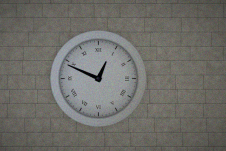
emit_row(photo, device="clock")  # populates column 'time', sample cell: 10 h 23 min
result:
12 h 49 min
